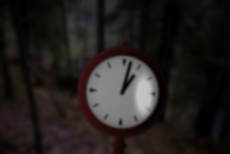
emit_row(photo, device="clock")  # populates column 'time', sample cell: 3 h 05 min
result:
1 h 02 min
